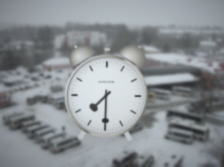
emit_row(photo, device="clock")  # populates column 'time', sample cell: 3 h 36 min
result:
7 h 30 min
